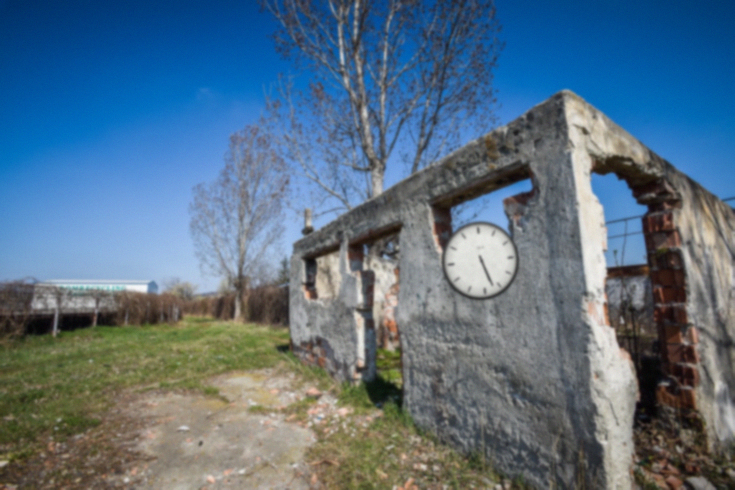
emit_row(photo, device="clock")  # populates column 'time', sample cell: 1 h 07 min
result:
5 h 27 min
